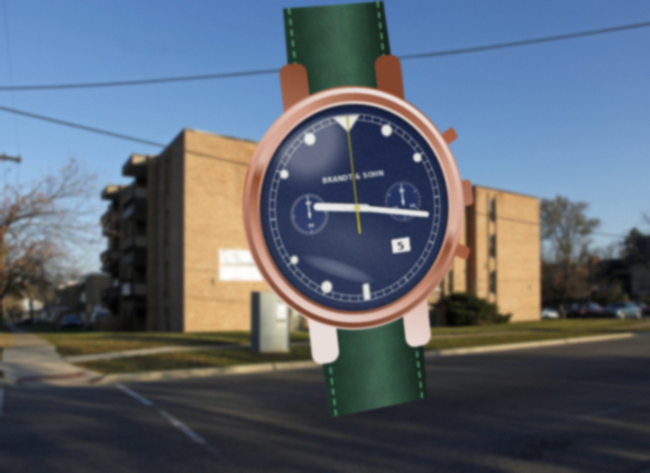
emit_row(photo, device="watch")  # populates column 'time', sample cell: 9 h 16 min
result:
9 h 17 min
